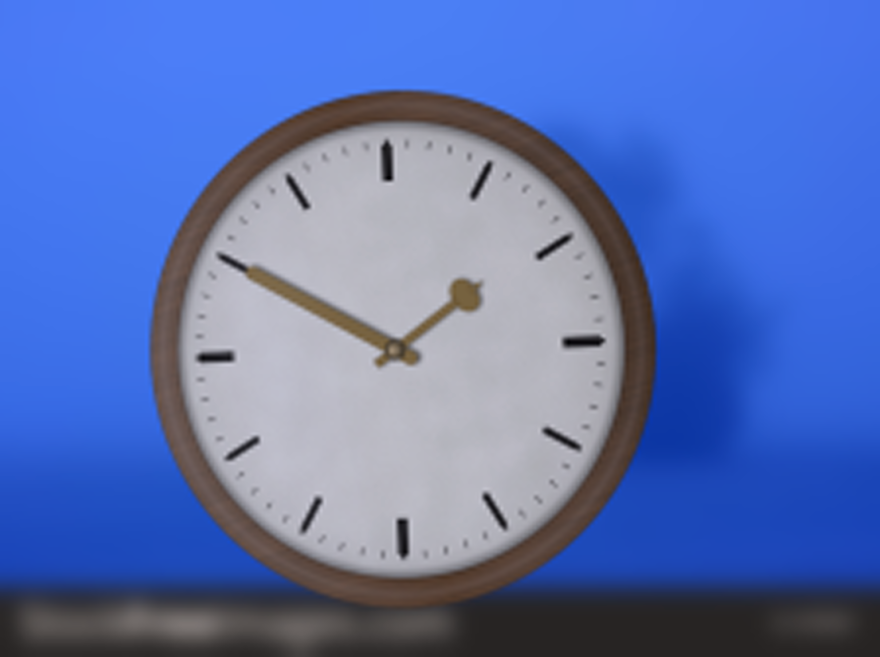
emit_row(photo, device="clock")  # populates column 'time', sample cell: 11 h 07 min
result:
1 h 50 min
